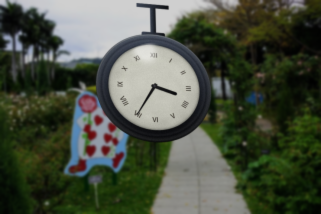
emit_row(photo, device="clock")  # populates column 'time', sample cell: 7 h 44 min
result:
3 h 35 min
